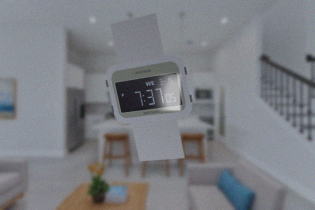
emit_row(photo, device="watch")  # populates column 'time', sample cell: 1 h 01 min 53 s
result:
7 h 37 min 05 s
